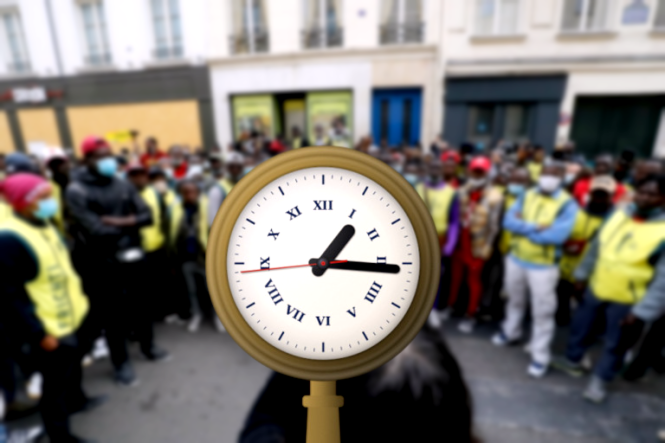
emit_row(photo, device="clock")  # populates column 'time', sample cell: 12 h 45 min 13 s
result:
1 h 15 min 44 s
